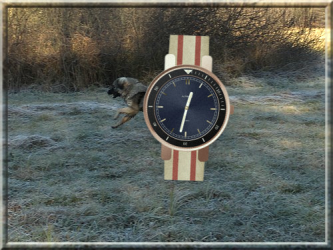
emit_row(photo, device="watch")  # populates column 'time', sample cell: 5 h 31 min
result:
12 h 32 min
